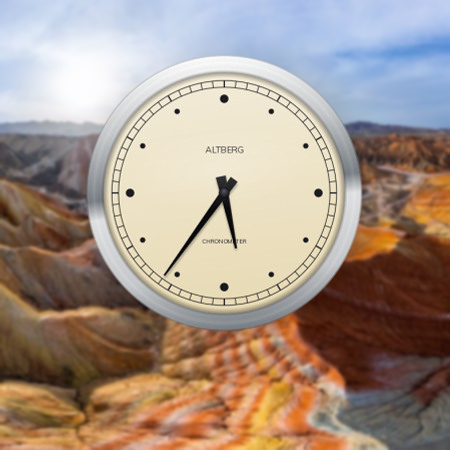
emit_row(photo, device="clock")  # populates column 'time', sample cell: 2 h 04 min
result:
5 h 36 min
